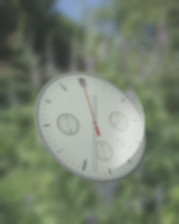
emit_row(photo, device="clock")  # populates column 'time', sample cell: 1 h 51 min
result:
12 h 33 min
